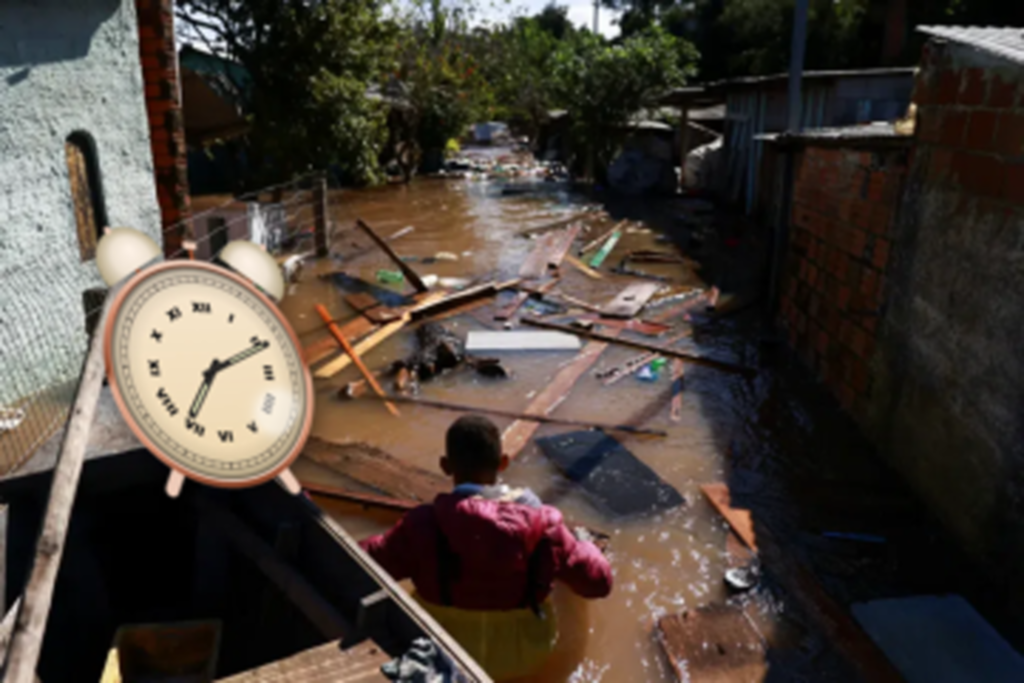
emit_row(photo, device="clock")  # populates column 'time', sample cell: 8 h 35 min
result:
7 h 11 min
